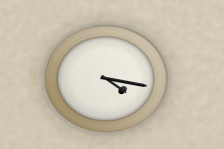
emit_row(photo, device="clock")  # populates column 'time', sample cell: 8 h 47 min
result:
4 h 17 min
